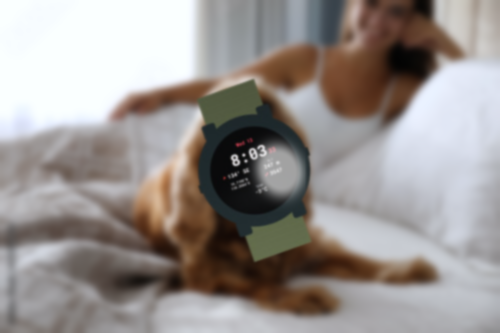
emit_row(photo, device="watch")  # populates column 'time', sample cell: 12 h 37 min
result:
8 h 03 min
